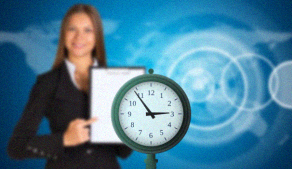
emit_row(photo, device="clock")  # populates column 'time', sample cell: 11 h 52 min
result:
2 h 54 min
